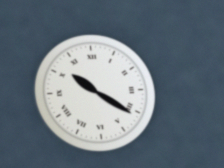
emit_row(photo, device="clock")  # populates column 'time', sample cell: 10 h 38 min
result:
10 h 21 min
